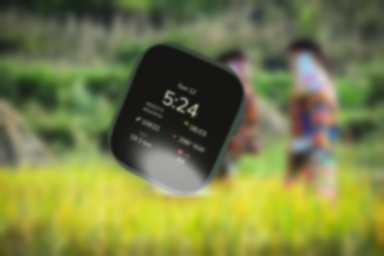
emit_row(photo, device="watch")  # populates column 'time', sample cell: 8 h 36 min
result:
5 h 24 min
